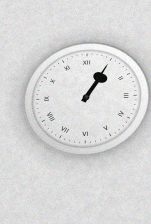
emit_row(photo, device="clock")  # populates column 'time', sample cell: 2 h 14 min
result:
1 h 05 min
